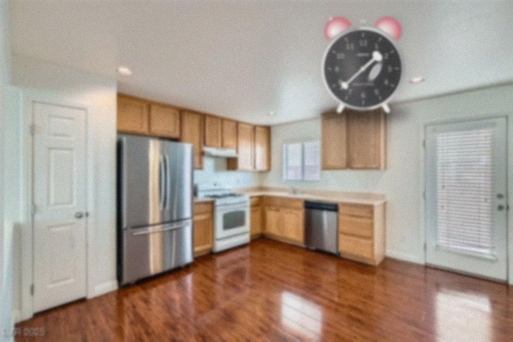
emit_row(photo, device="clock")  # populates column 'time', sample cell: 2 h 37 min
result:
1 h 38 min
